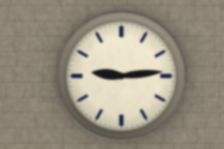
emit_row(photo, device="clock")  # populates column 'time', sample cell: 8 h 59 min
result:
9 h 14 min
